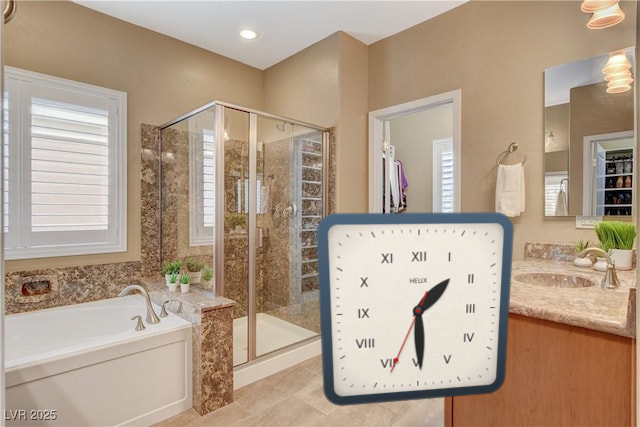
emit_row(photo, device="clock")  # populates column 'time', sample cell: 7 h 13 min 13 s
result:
1 h 29 min 34 s
